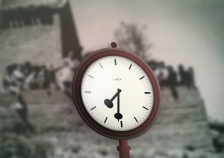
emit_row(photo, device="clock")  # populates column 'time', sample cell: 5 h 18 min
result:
7 h 31 min
